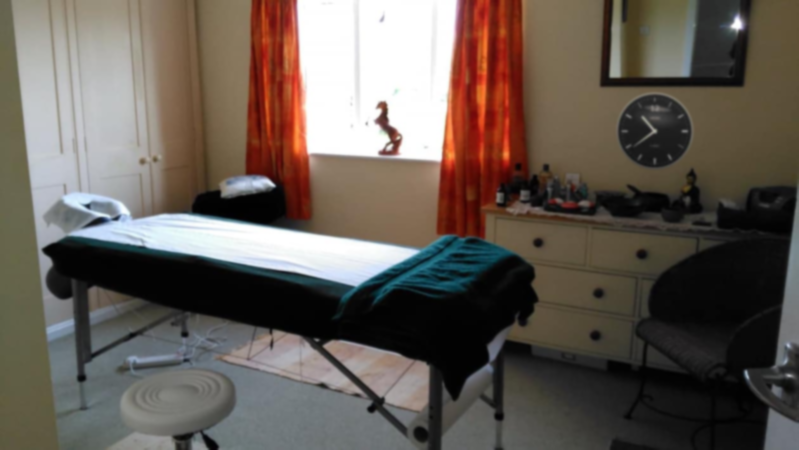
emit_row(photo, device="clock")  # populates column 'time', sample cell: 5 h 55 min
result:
10 h 39 min
